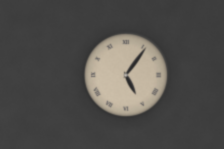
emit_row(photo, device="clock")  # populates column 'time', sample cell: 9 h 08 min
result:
5 h 06 min
